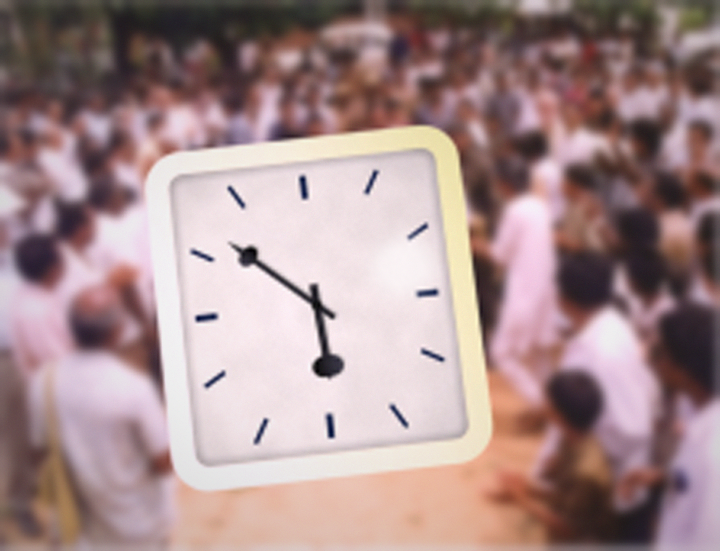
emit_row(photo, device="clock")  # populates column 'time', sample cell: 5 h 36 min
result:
5 h 52 min
